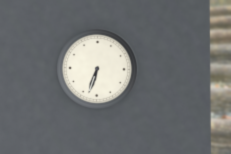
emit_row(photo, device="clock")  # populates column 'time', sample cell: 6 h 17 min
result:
6 h 33 min
